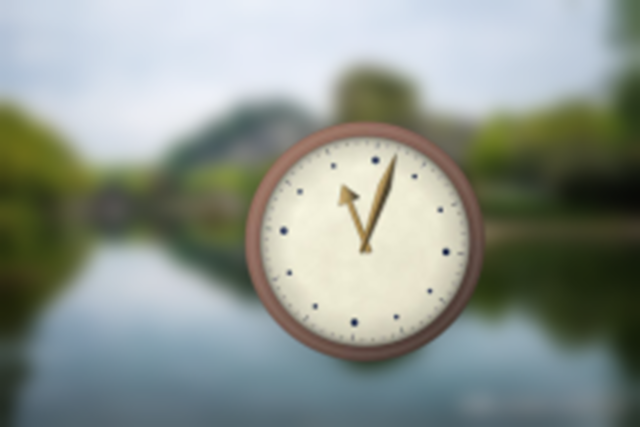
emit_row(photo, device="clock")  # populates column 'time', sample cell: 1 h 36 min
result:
11 h 02 min
